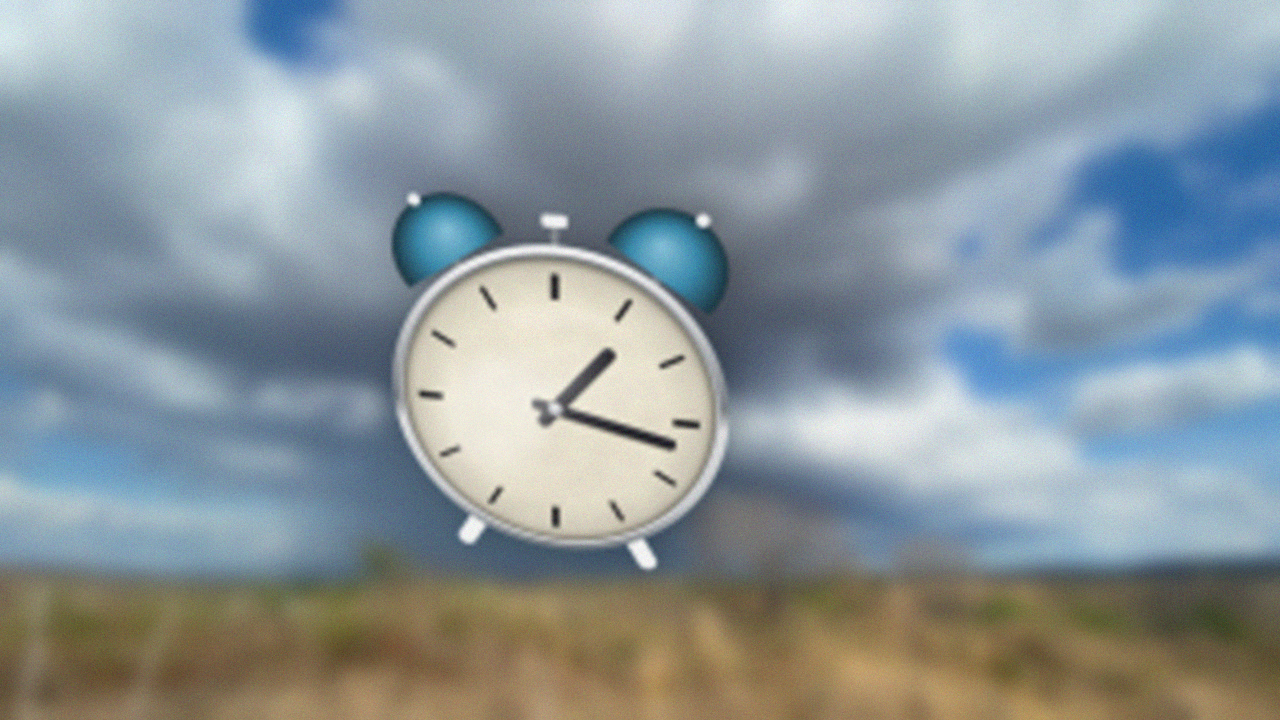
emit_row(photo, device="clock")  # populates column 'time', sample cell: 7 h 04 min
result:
1 h 17 min
